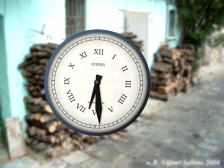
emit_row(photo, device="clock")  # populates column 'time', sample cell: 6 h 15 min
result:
6 h 29 min
